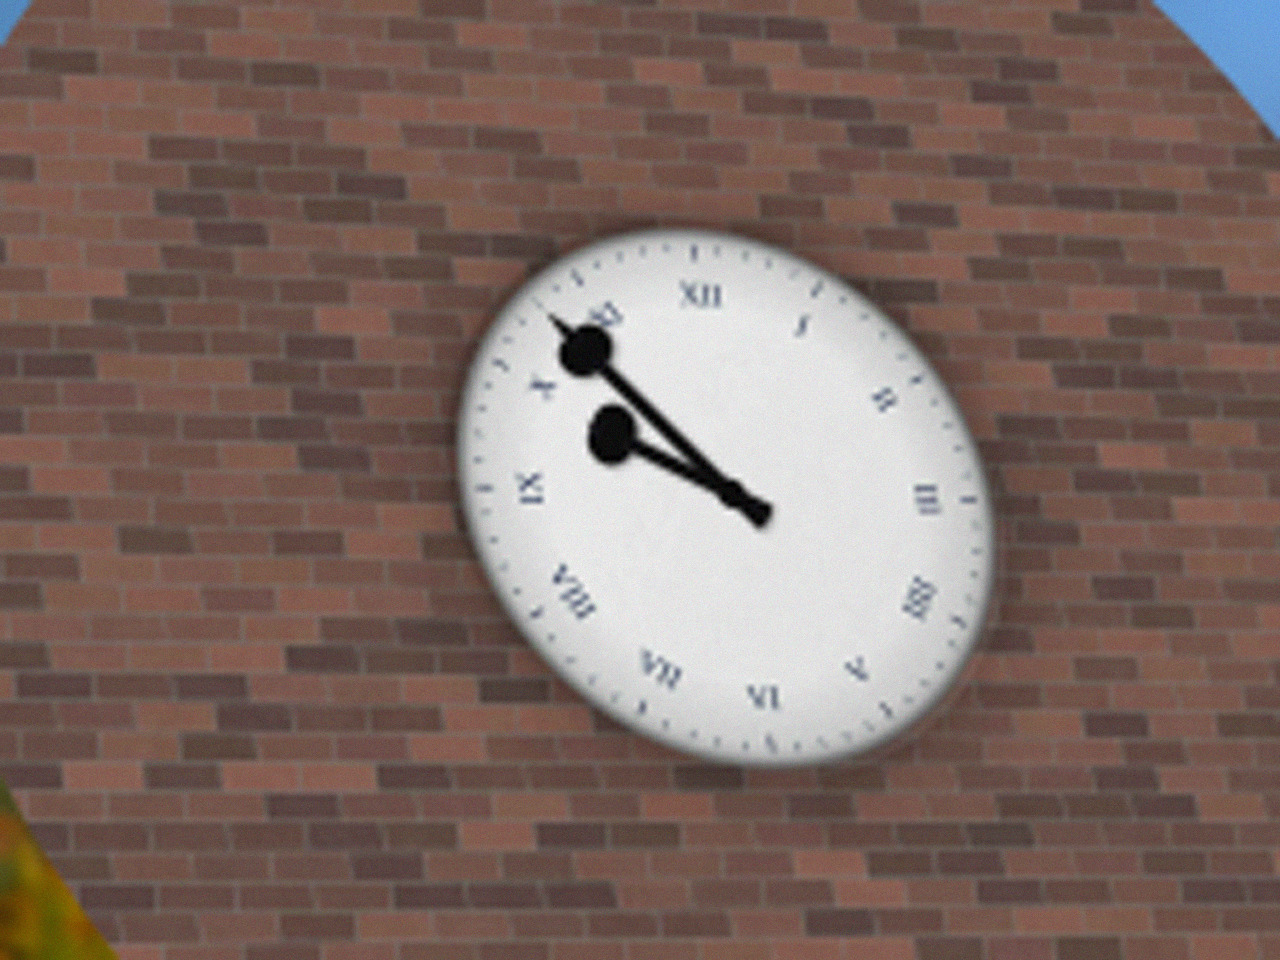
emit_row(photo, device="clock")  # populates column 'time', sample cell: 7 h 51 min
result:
9 h 53 min
